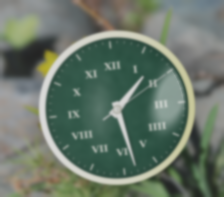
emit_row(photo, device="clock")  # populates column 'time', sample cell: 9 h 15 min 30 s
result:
1 h 28 min 10 s
